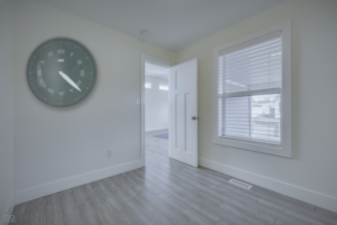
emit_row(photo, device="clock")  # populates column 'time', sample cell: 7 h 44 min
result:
4 h 22 min
